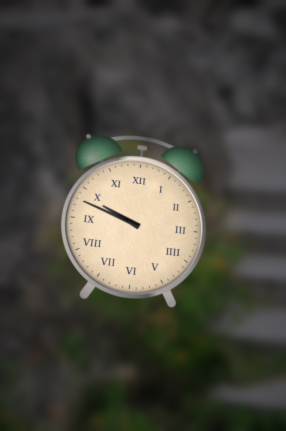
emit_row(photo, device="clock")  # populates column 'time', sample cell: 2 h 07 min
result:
9 h 48 min
